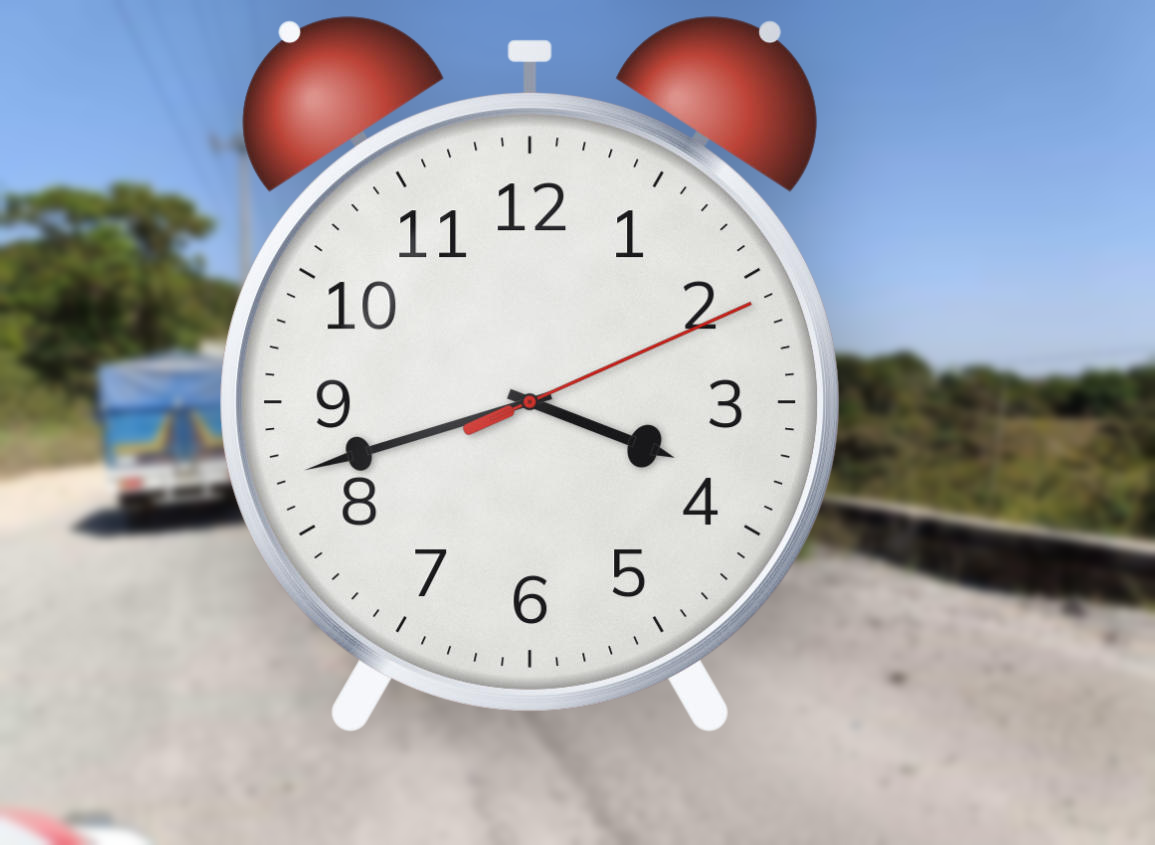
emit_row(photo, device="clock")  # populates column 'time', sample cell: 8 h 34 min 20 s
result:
3 h 42 min 11 s
